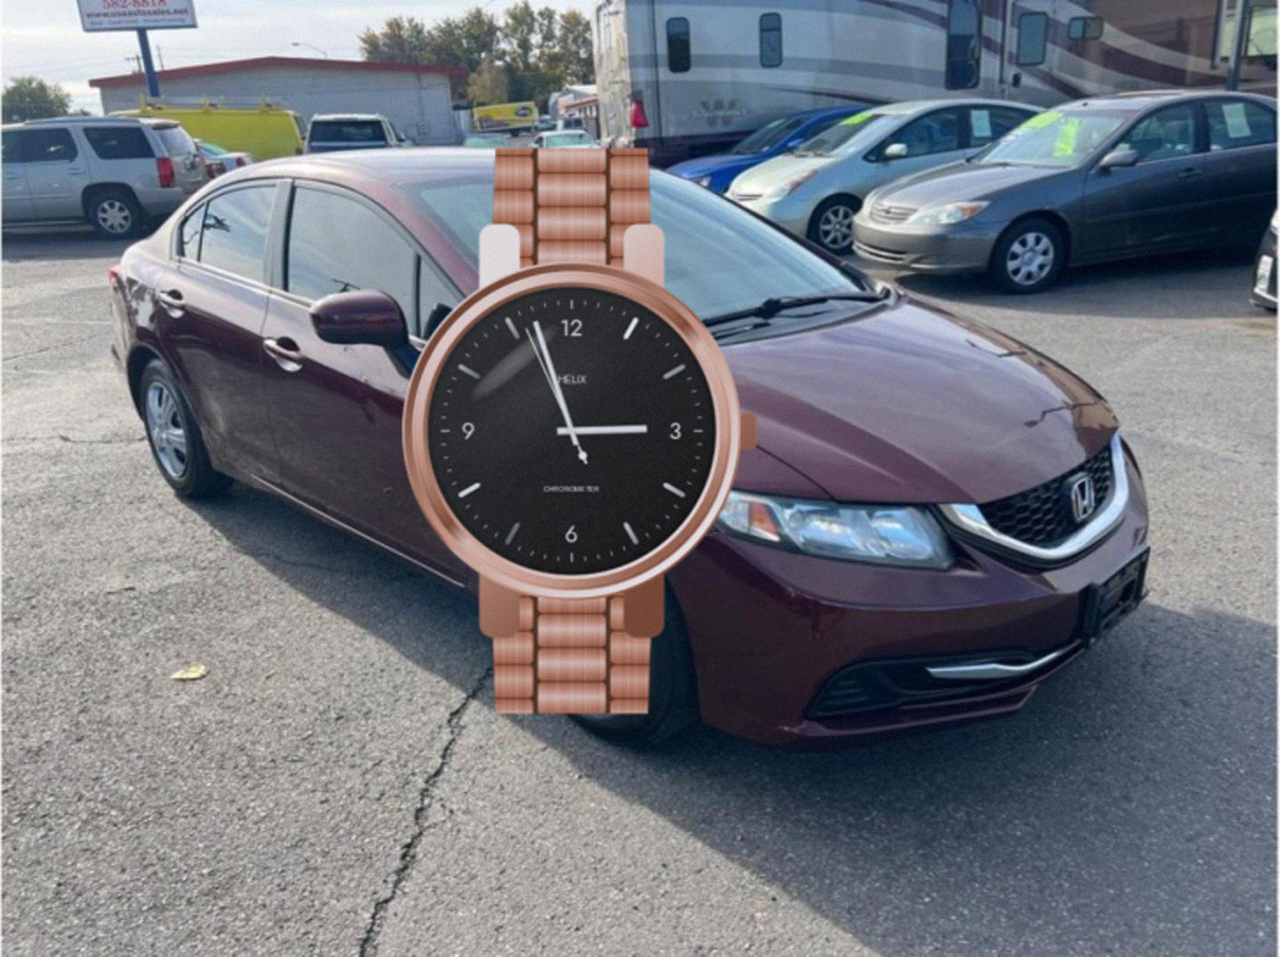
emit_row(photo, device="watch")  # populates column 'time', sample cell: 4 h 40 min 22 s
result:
2 h 56 min 56 s
